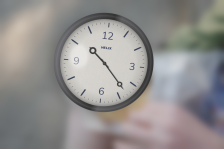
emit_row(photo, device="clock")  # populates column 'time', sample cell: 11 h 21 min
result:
10 h 23 min
